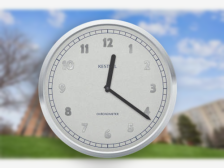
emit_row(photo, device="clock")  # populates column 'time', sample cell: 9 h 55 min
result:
12 h 21 min
